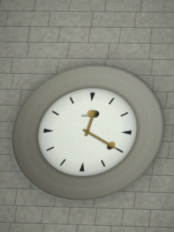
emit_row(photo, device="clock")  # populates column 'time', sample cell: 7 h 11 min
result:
12 h 20 min
